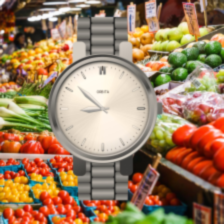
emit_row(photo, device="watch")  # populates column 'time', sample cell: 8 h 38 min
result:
8 h 52 min
